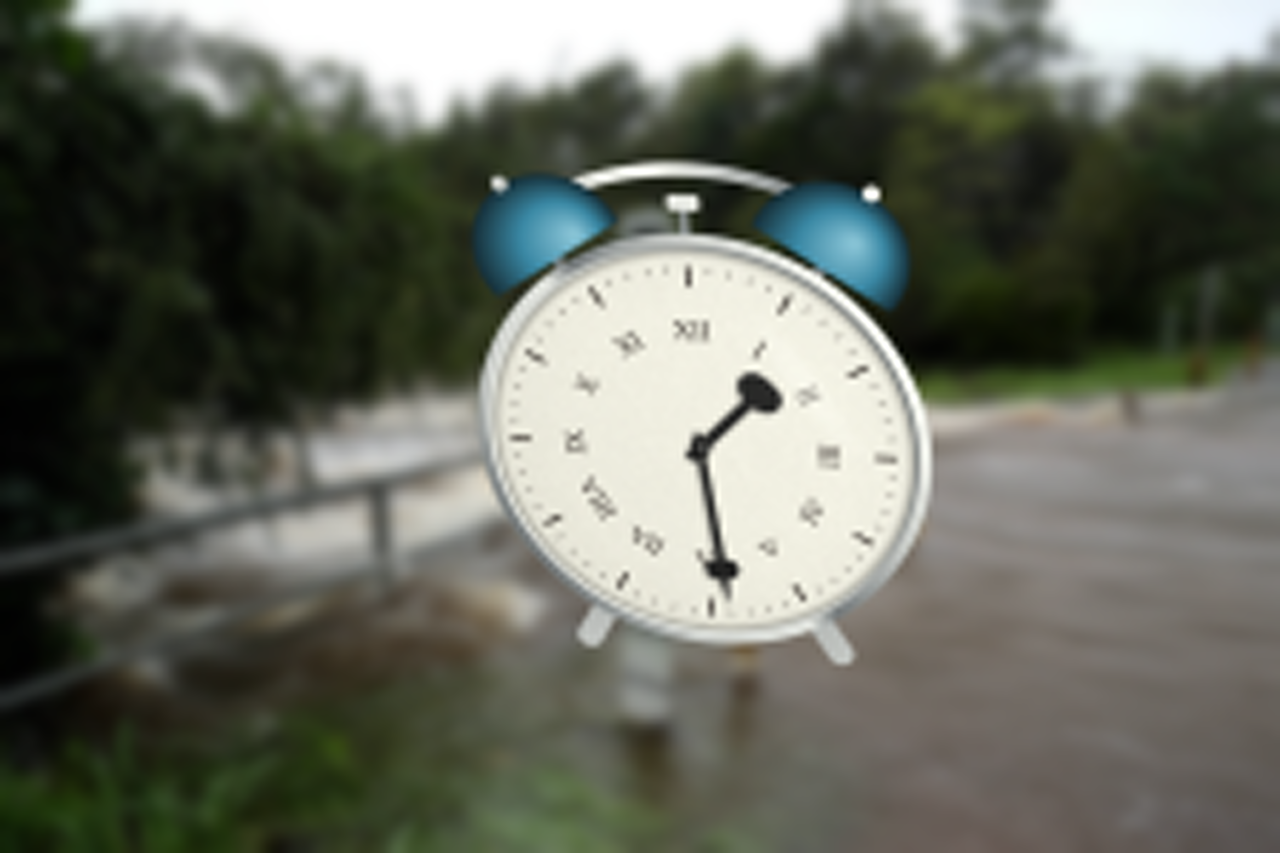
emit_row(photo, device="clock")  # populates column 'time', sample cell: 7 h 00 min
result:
1 h 29 min
